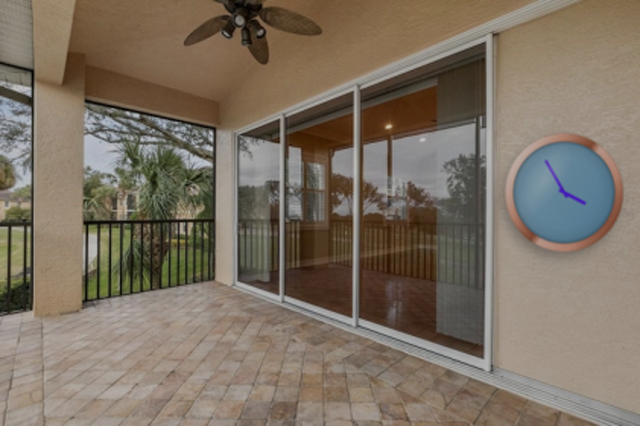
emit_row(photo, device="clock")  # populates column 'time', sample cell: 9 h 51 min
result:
3 h 55 min
